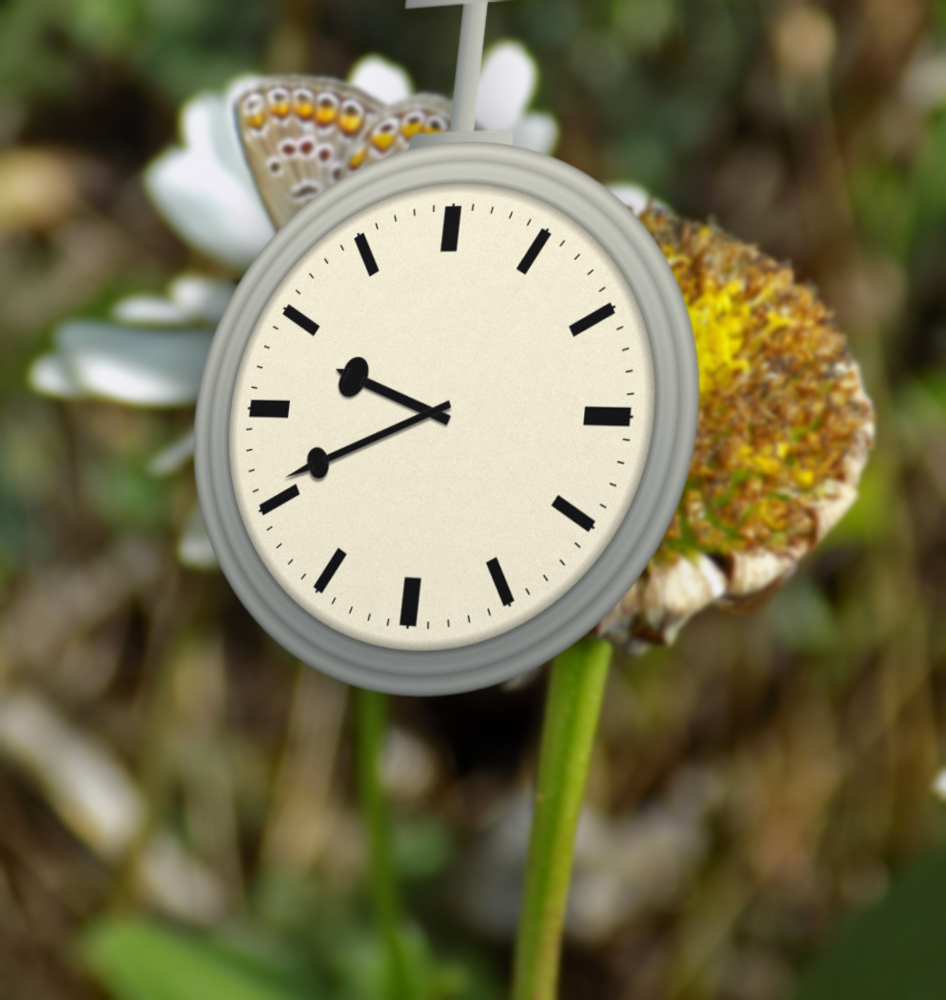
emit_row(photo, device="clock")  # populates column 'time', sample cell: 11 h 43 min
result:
9 h 41 min
